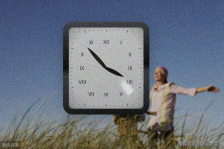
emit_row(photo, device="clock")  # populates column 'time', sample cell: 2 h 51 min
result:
3 h 53 min
